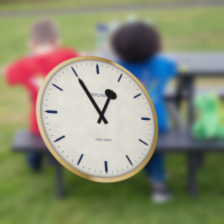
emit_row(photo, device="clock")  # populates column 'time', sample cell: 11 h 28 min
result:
12 h 55 min
